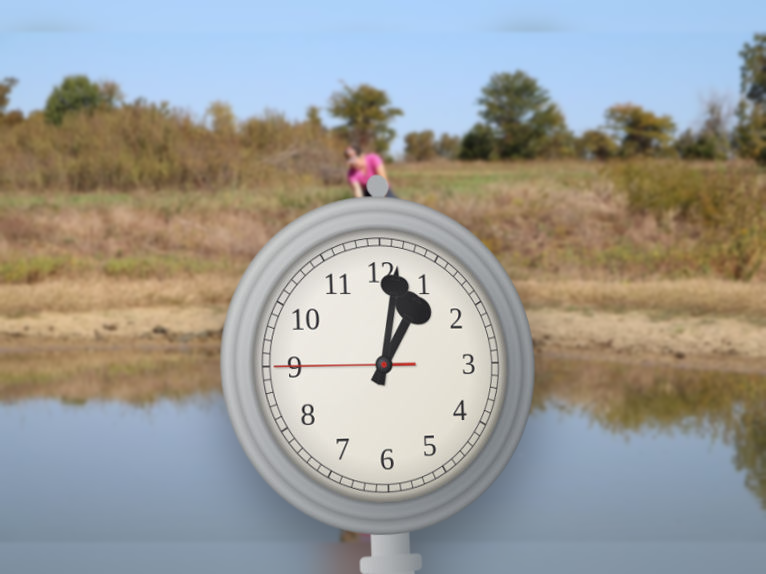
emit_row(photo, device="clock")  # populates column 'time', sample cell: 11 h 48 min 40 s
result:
1 h 01 min 45 s
